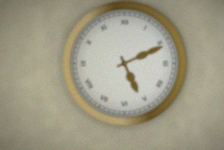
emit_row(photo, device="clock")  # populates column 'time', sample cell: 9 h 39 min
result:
5 h 11 min
